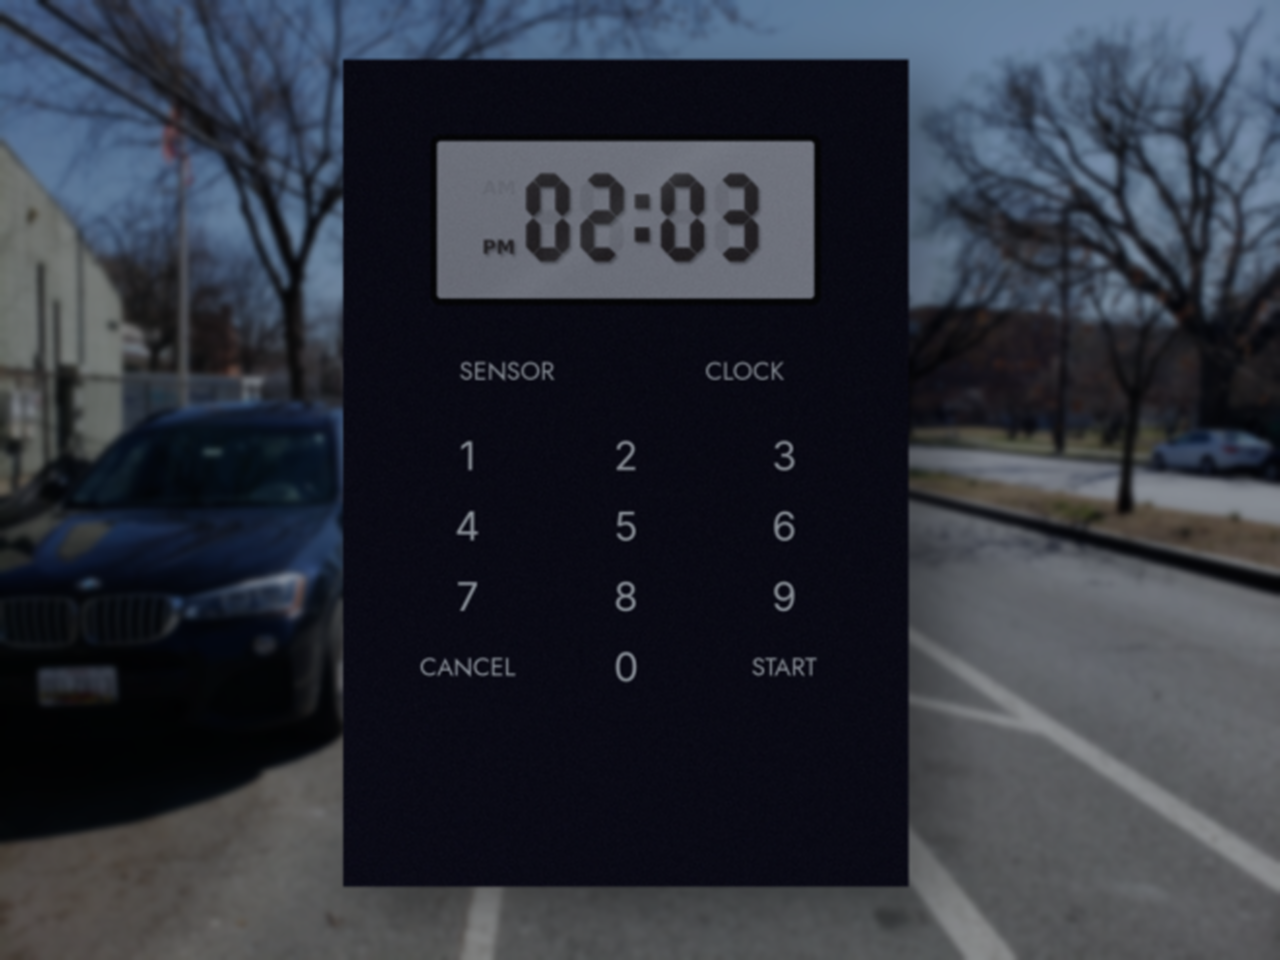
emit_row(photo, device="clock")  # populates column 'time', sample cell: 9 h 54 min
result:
2 h 03 min
